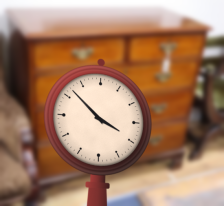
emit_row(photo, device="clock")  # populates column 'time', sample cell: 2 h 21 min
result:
3 h 52 min
